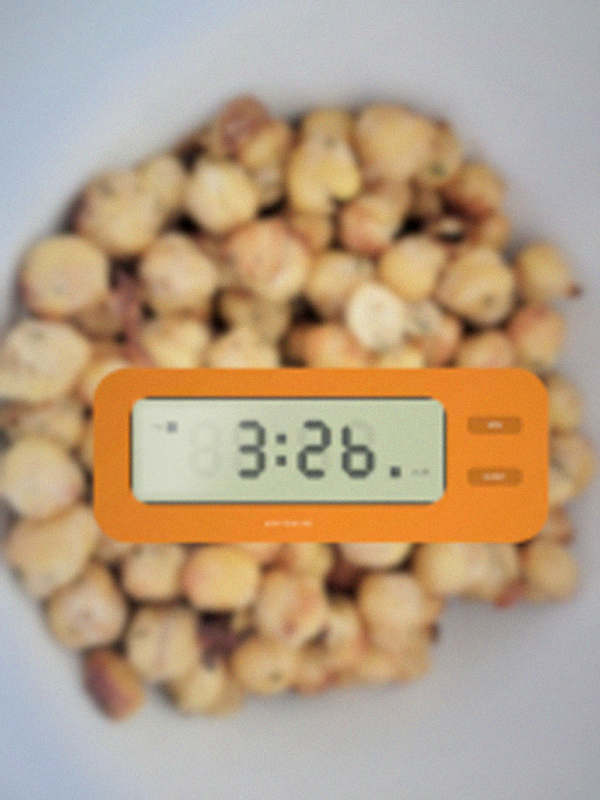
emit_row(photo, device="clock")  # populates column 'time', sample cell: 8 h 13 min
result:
3 h 26 min
